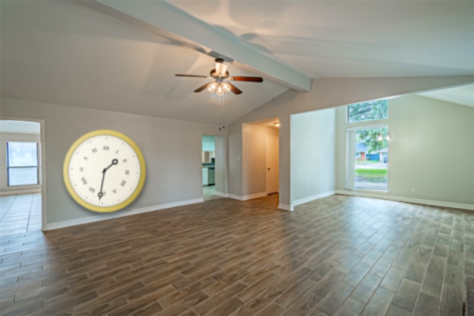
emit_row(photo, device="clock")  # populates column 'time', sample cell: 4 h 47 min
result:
1 h 31 min
